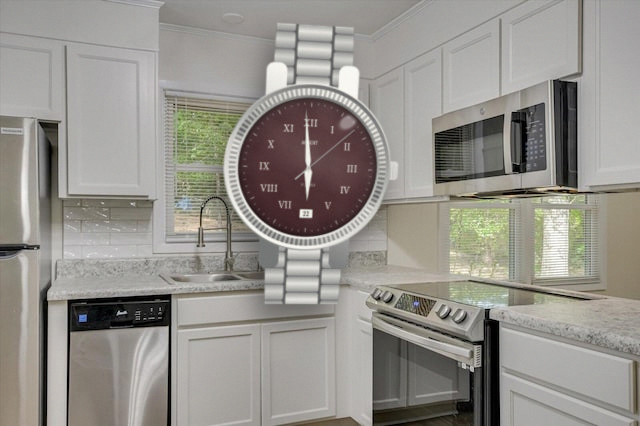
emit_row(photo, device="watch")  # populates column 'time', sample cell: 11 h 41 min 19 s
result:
5 h 59 min 08 s
